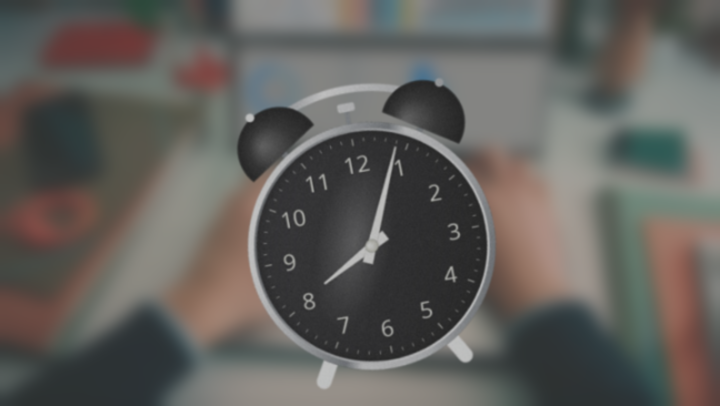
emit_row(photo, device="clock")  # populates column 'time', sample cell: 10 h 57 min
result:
8 h 04 min
